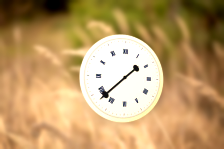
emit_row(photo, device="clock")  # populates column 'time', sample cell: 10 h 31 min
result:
1 h 38 min
